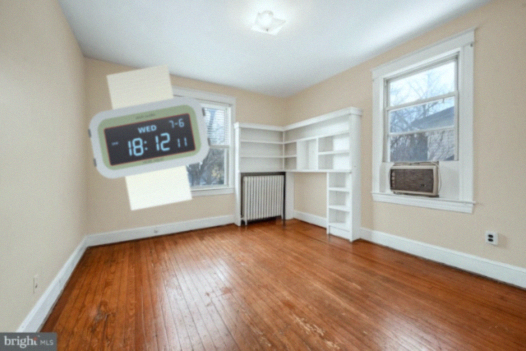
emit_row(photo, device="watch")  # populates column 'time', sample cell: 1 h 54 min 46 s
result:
18 h 12 min 11 s
